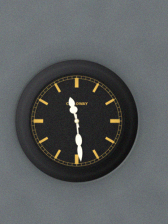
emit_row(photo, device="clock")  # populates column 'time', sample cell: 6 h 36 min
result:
11 h 29 min
